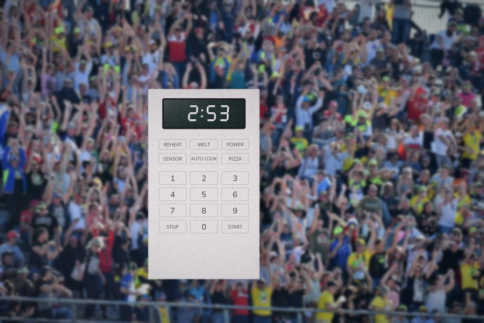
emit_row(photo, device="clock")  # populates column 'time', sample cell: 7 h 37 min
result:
2 h 53 min
